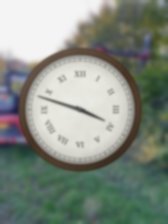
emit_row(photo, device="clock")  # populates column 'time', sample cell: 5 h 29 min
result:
3 h 48 min
